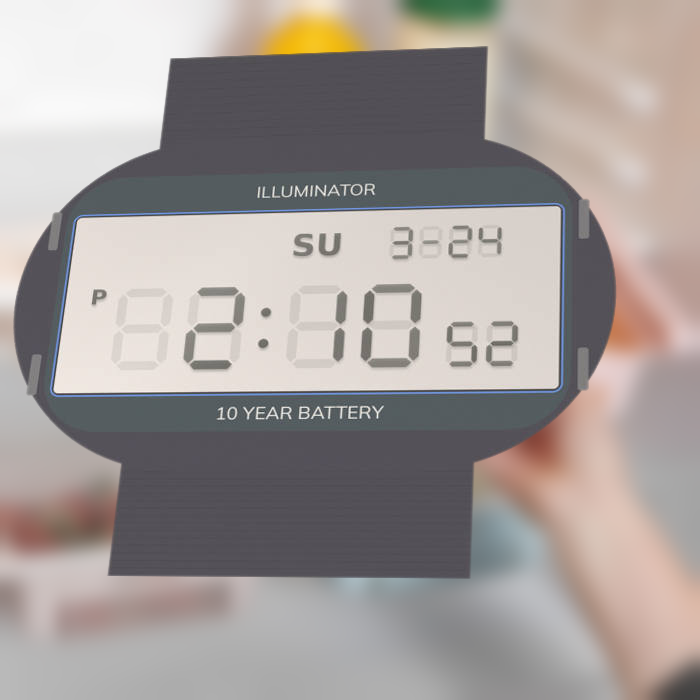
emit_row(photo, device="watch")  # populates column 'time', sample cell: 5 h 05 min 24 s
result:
2 h 10 min 52 s
